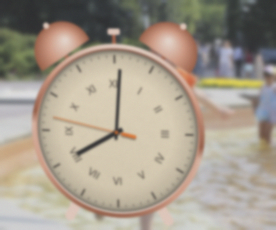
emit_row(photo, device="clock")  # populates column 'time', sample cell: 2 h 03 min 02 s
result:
8 h 00 min 47 s
